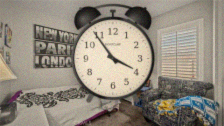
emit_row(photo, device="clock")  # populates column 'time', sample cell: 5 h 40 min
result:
3 h 54 min
